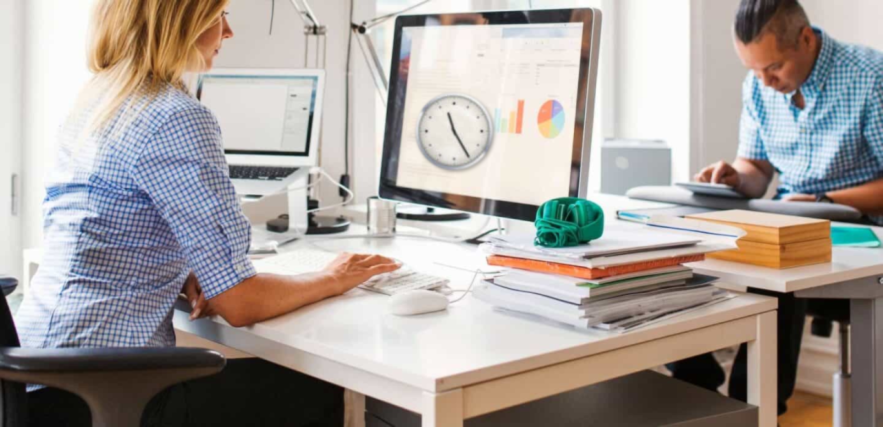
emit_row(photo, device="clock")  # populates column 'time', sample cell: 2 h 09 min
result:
11 h 25 min
